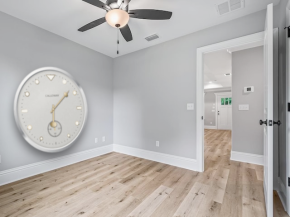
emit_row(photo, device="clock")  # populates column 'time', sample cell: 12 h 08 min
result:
6 h 08 min
